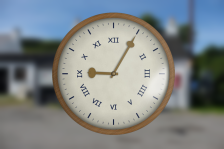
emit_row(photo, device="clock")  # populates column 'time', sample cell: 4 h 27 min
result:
9 h 05 min
